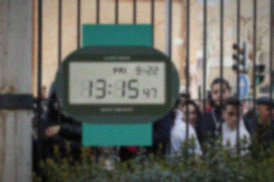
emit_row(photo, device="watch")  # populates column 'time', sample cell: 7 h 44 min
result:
13 h 15 min
